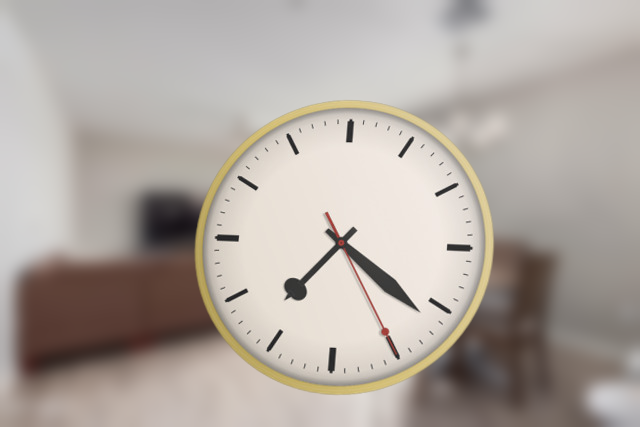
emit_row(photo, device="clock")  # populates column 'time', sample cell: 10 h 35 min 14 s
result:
7 h 21 min 25 s
